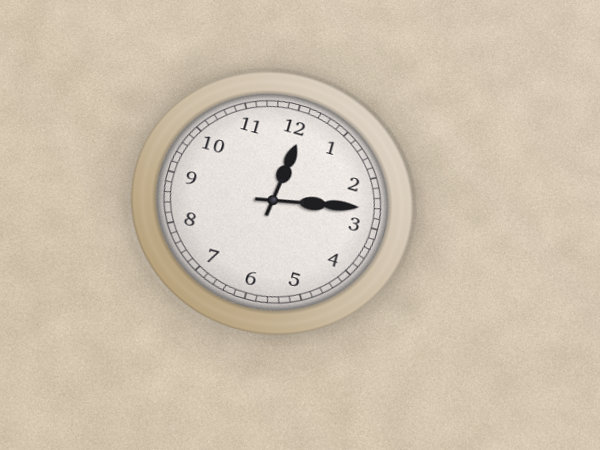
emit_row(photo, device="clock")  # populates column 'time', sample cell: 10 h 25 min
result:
12 h 13 min
